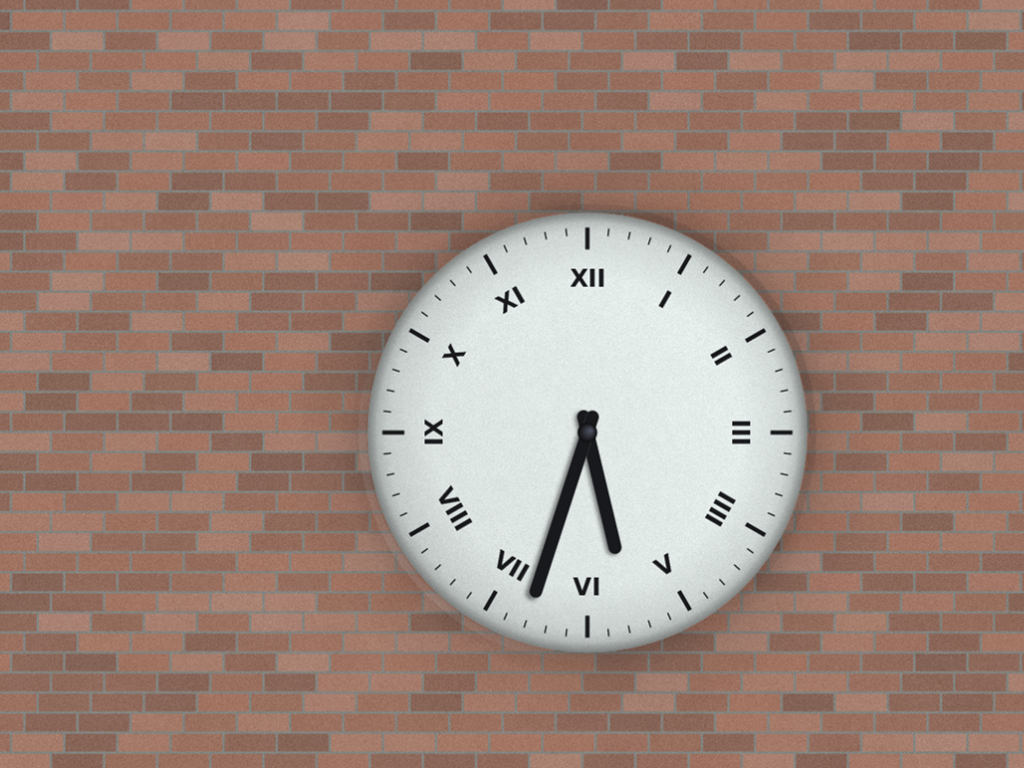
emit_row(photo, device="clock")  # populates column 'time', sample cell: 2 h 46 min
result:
5 h 33 min
